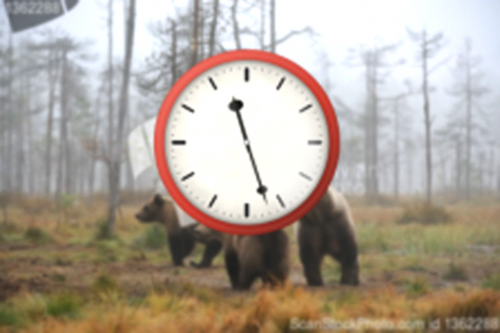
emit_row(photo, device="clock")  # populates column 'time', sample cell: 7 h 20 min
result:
11 h 27 min
